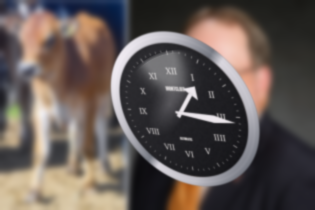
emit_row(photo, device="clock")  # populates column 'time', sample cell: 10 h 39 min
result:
1 h 16 min
